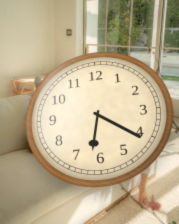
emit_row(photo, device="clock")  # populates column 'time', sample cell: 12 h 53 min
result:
6 h 21 min
